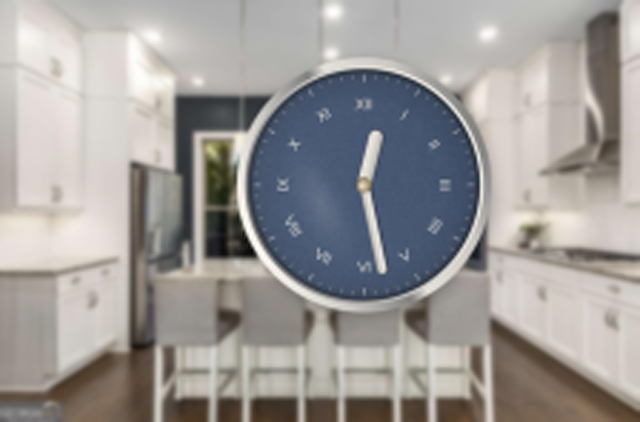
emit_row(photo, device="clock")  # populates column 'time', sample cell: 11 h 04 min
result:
12 h 28 min
